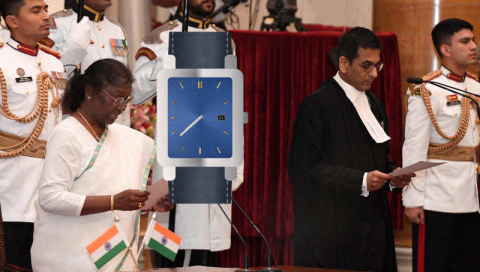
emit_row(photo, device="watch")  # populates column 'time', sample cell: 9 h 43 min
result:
7 h 38 min
